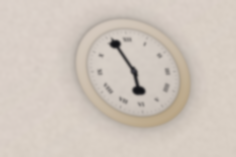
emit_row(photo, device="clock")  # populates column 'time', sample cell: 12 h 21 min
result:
5 h 56 min
